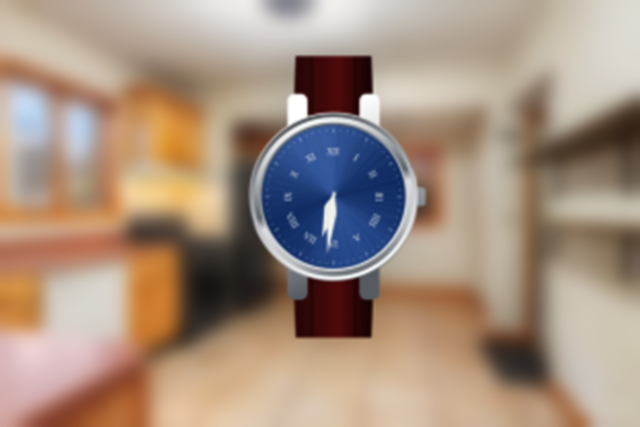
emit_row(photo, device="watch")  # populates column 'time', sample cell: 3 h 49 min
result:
6 h 31 min
